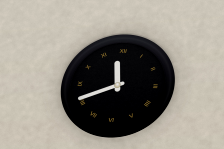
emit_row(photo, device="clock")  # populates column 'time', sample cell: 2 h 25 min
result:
11 h 41 min
